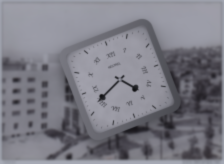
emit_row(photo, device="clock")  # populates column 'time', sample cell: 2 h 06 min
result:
4 h 41 min
